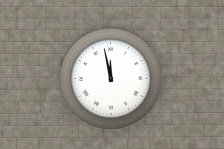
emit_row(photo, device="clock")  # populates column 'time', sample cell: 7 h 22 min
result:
11 h 58 min
